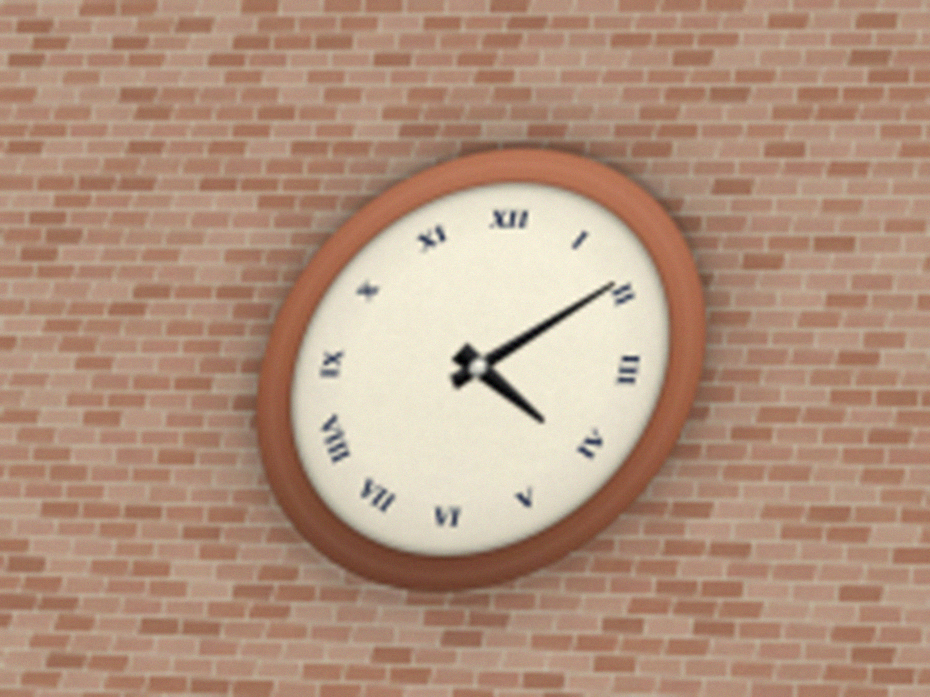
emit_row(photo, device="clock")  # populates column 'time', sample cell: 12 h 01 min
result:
4 h 09 min
